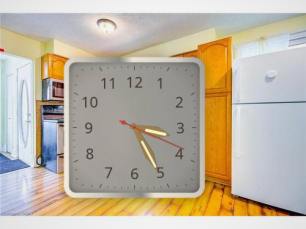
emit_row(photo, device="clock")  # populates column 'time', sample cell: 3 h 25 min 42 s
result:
3 h 25 min 19 s
